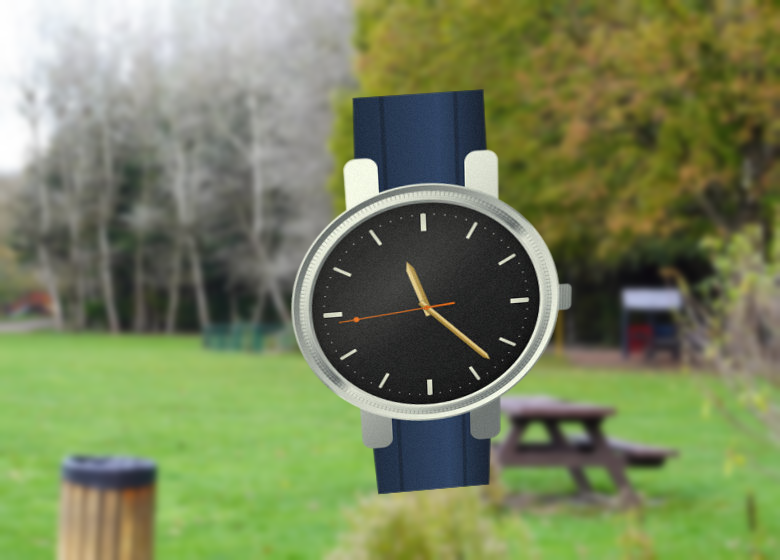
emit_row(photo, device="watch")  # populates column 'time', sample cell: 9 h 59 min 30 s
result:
11 h 22 min 44 s
